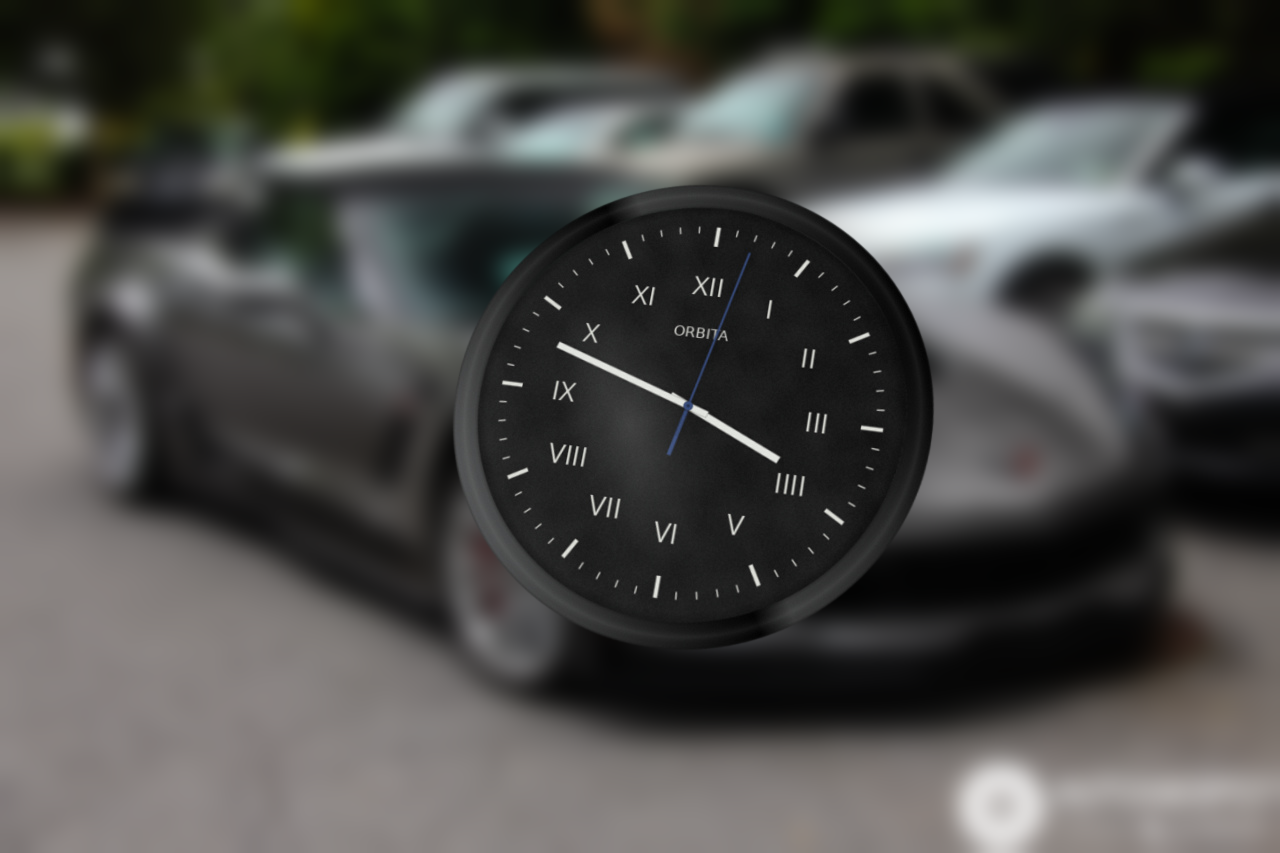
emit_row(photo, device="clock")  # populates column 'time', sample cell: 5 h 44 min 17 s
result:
3 h 48 min 02 s
